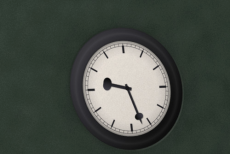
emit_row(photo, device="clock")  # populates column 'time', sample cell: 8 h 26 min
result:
9 h 27 min
